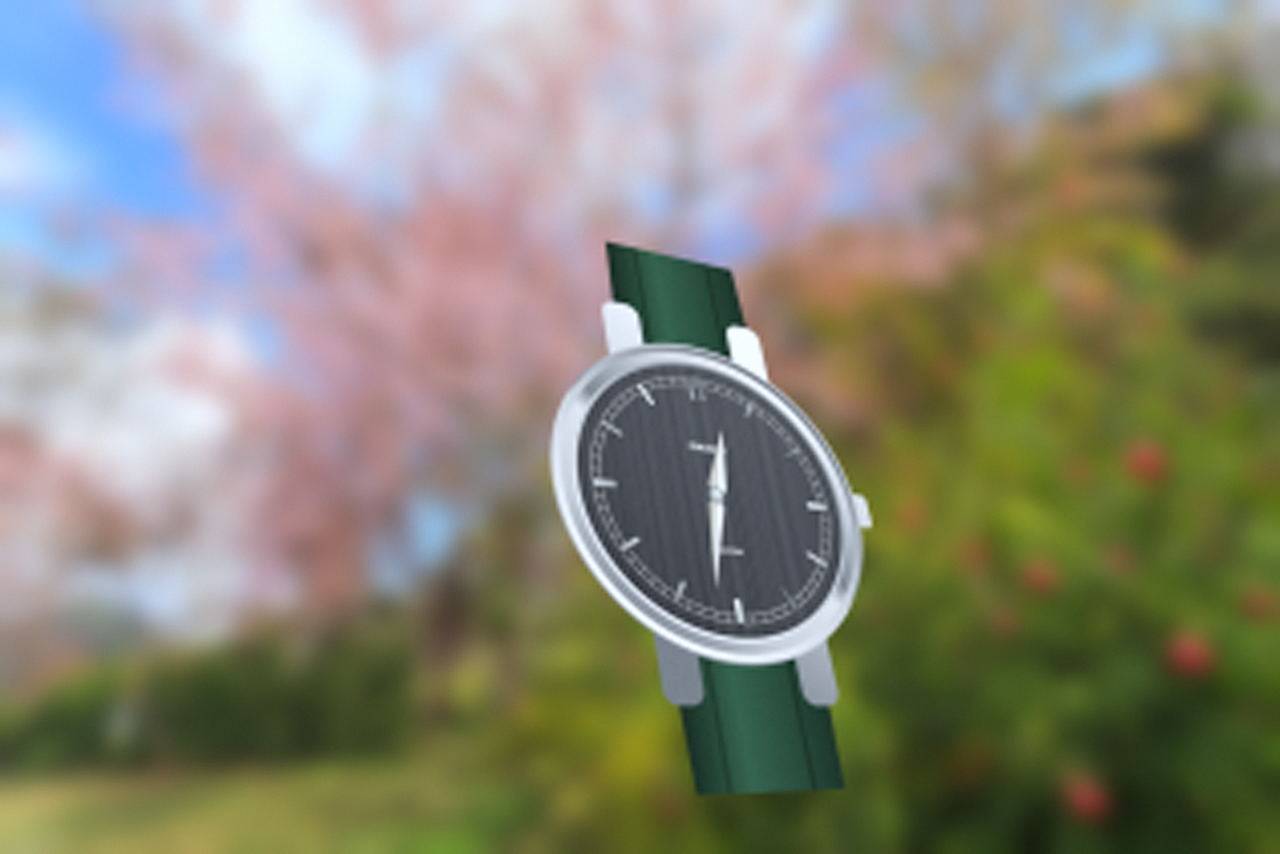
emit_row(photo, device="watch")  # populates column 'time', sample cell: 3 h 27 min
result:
12 h 32 min
